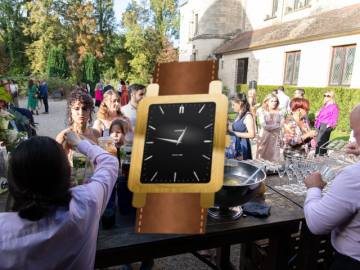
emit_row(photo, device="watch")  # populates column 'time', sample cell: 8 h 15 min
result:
12 h 47 min
